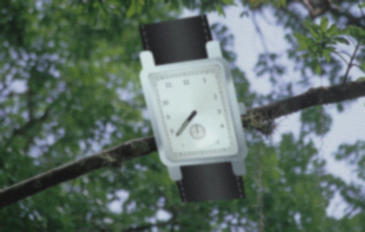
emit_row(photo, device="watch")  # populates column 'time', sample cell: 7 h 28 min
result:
7 h 38 min
